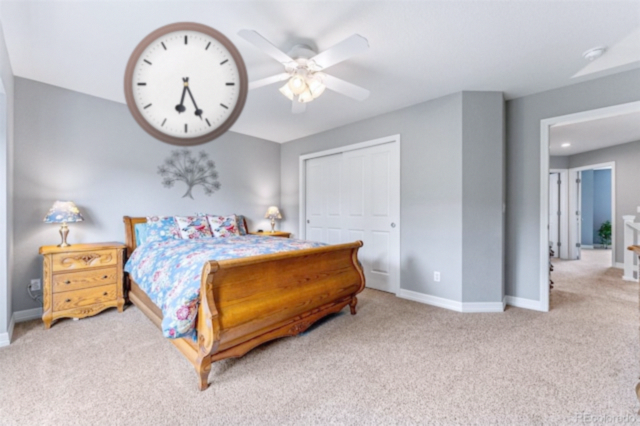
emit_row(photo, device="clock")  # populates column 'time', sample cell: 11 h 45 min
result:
6 h 26 min
